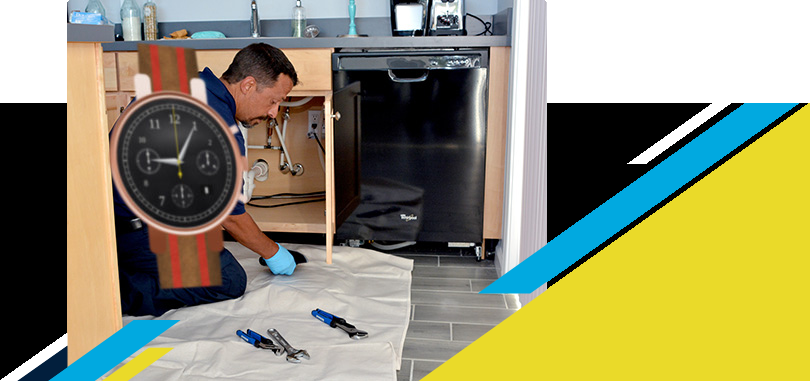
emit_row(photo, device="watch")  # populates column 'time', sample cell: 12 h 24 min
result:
9 h 05 min
